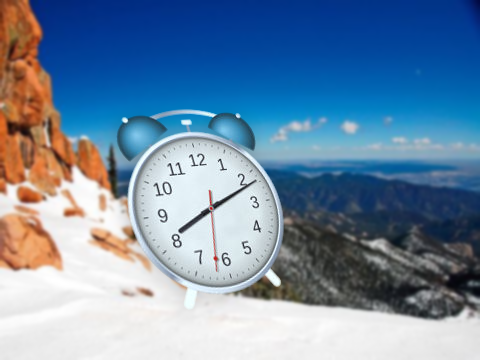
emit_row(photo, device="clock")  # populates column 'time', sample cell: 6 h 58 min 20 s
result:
8 h 11 min 32 s
